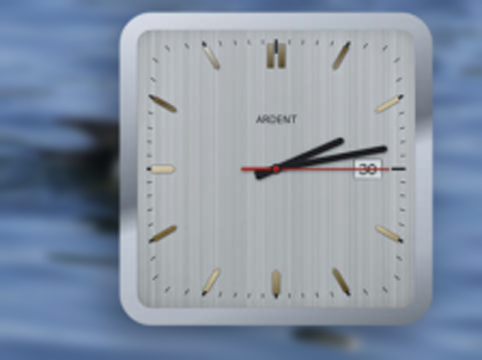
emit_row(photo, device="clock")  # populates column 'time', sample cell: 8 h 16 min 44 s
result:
2 h 13 min 15 s
